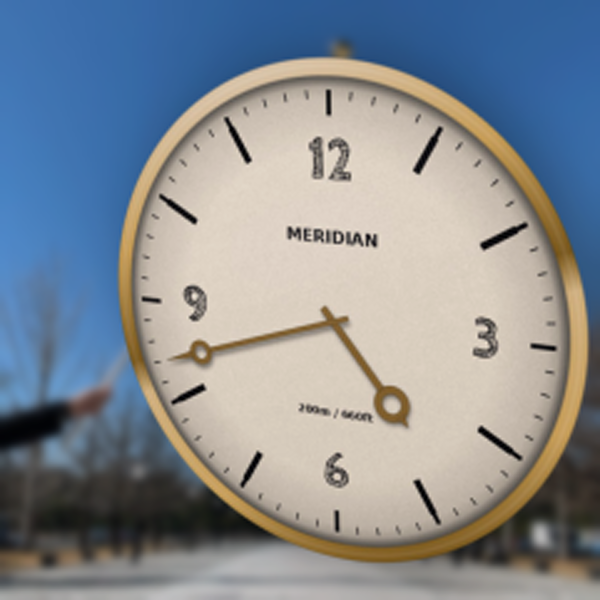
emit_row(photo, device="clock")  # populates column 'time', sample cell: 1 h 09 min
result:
4 h 42 min
